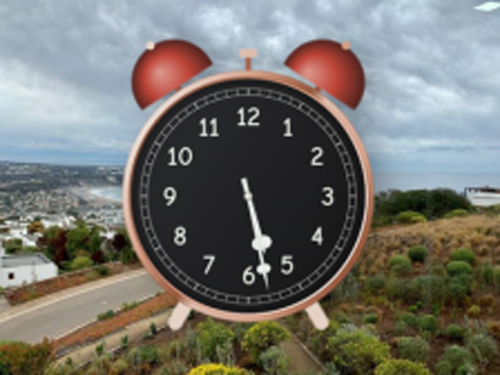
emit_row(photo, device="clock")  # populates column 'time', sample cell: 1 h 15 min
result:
5 h 28 min
